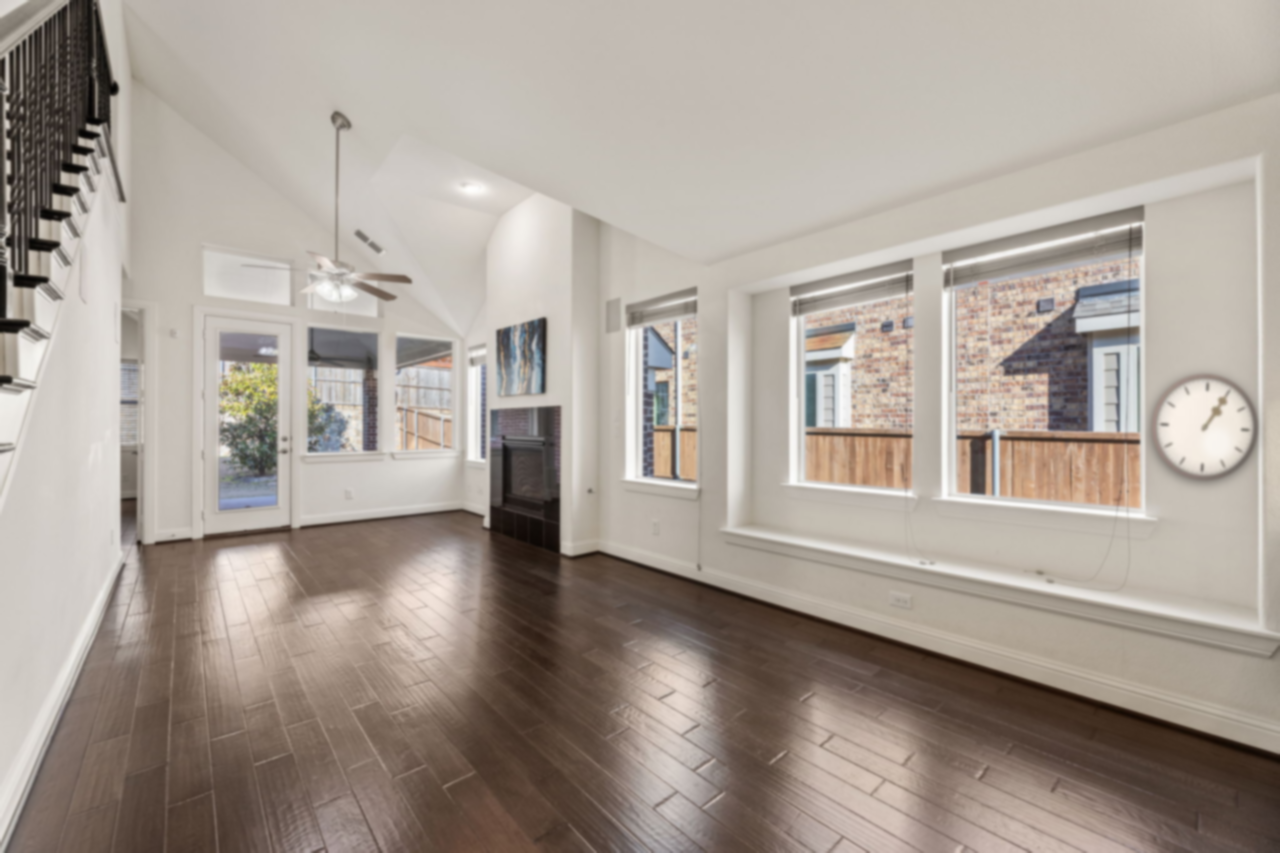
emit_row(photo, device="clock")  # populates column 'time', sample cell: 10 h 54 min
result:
1 h 05 min
